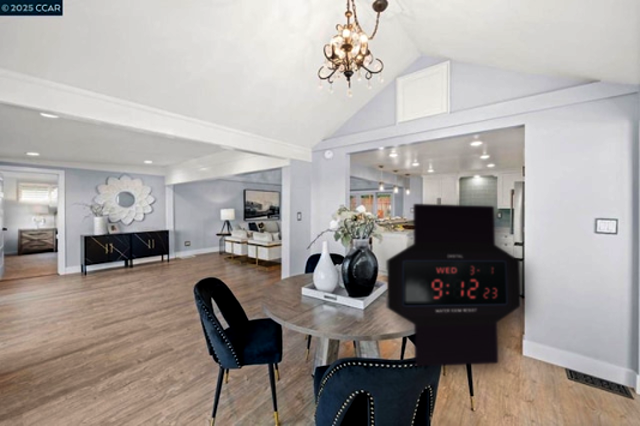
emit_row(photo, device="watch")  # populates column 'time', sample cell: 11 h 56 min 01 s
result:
9 h 12 min 23 s
